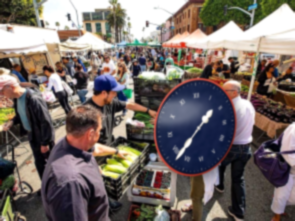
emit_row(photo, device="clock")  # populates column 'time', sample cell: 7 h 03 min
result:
1 h 38 min
